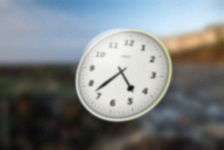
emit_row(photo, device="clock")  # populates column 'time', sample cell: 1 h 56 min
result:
4 h 37 min
